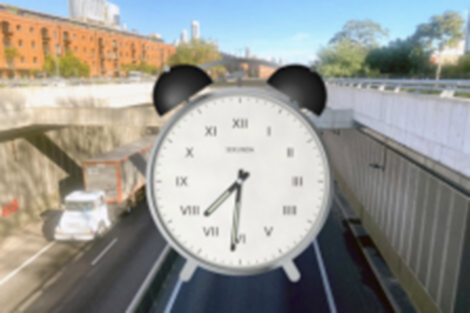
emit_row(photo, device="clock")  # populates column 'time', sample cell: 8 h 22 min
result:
7 h 31 min
